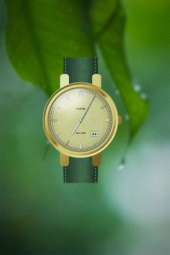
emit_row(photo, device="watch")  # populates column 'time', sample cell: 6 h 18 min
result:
7 h 05 min
